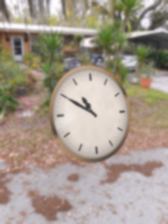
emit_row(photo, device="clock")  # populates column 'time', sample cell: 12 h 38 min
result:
10 h 50 min
